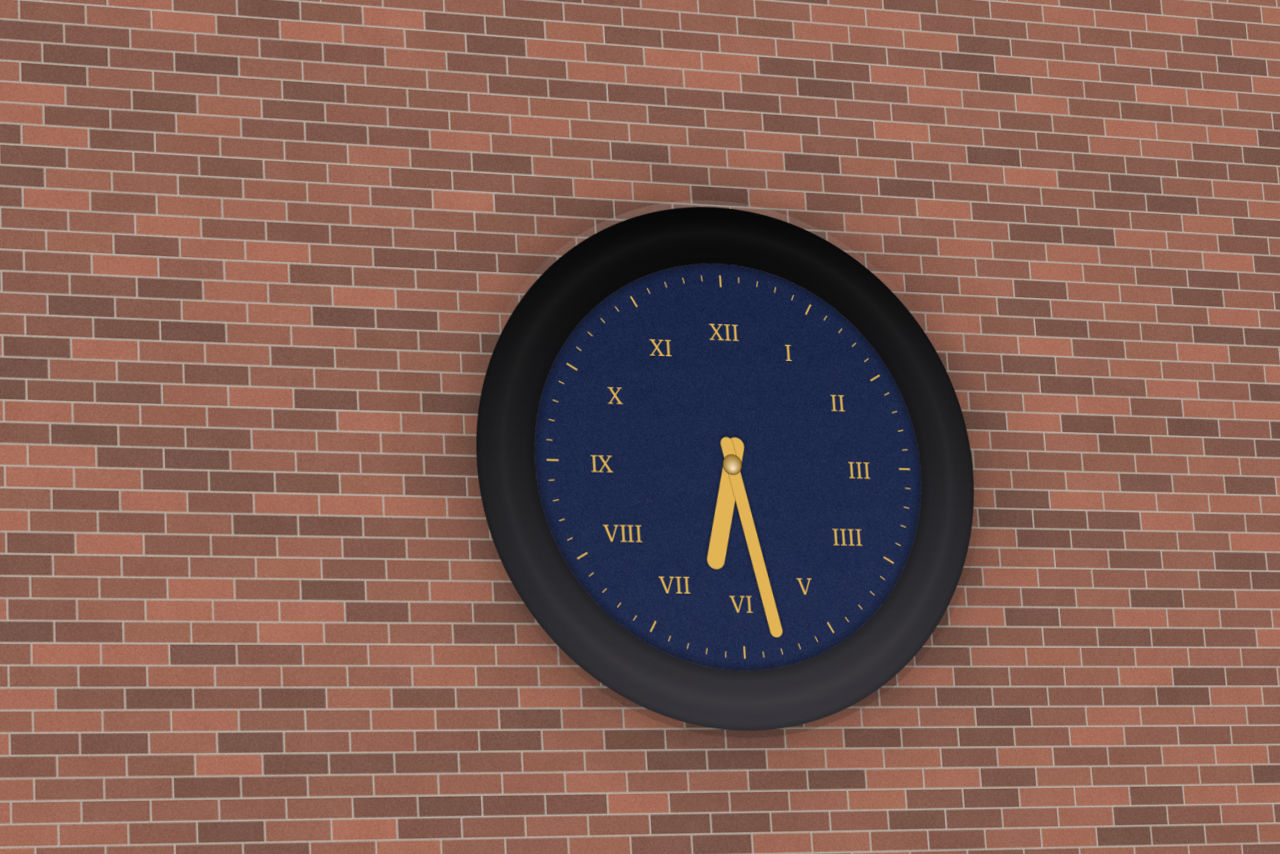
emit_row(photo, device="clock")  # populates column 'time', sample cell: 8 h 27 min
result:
6 h 28 min
